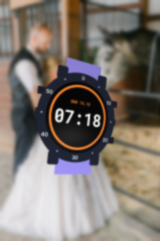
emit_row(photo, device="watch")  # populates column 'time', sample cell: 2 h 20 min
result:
7 h 18 min
